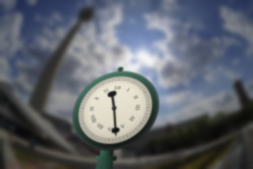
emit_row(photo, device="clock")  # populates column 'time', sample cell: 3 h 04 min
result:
11 h 28 min
